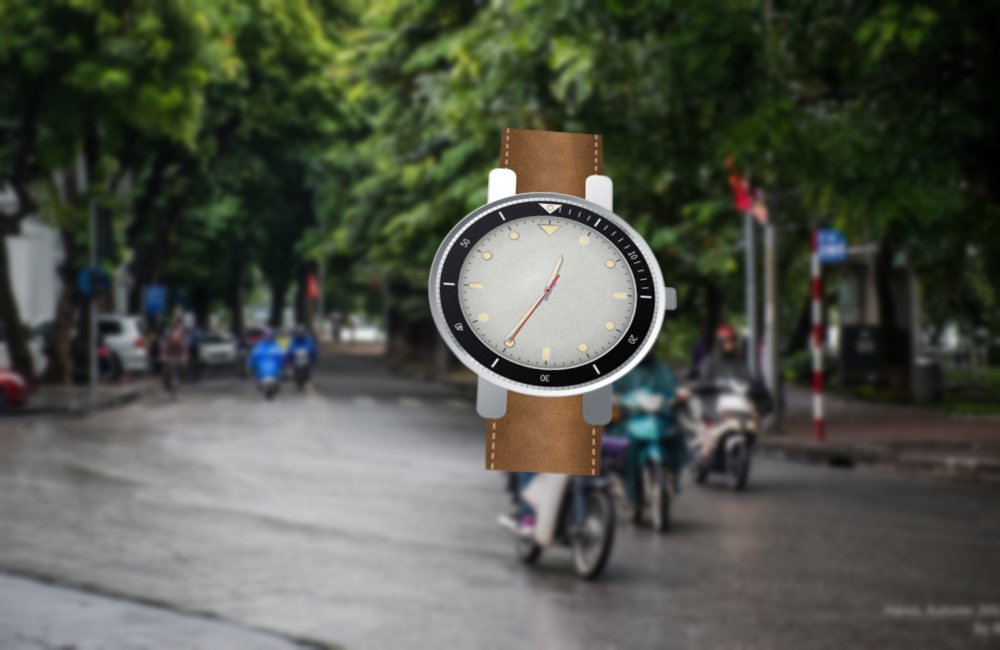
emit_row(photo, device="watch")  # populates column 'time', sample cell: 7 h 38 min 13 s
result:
12 h 35 min 35 s
